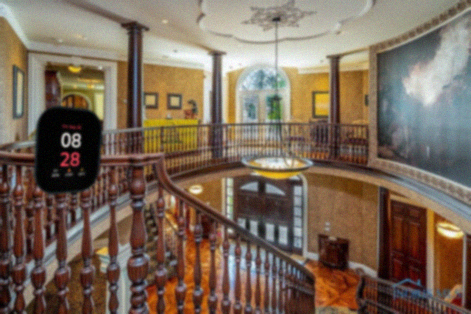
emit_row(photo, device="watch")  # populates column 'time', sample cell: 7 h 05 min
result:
8 h 28 min
